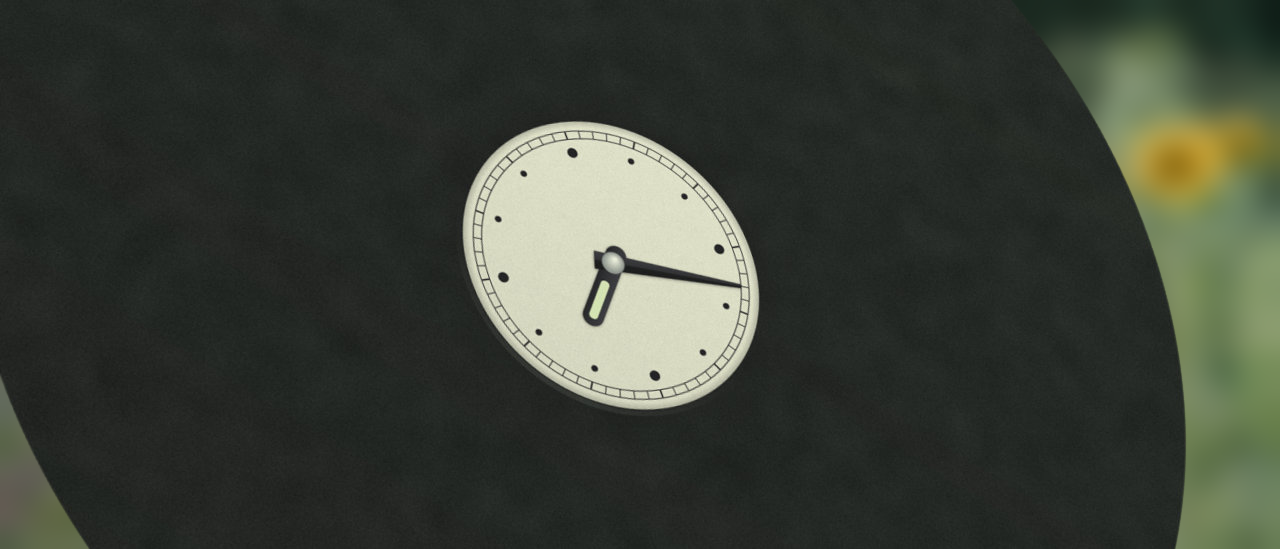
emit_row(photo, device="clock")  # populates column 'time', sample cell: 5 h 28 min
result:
7 h 18 min
